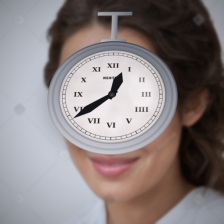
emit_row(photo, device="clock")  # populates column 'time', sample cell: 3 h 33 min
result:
12 h 39 min
